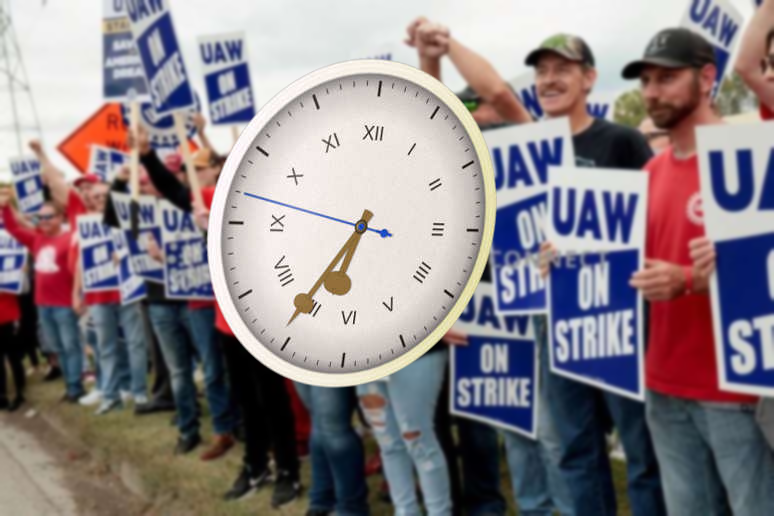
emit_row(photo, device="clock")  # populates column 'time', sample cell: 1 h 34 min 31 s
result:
6 h 35 min 47 s
